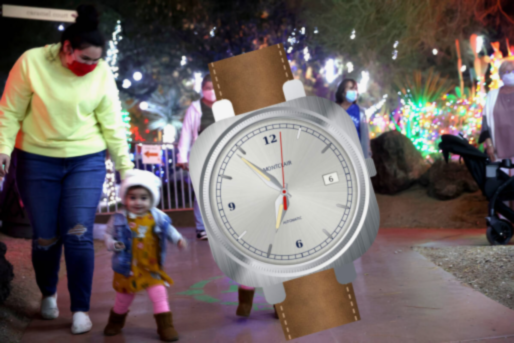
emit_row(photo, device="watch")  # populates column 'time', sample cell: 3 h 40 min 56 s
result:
6 h 54 min 02 s
